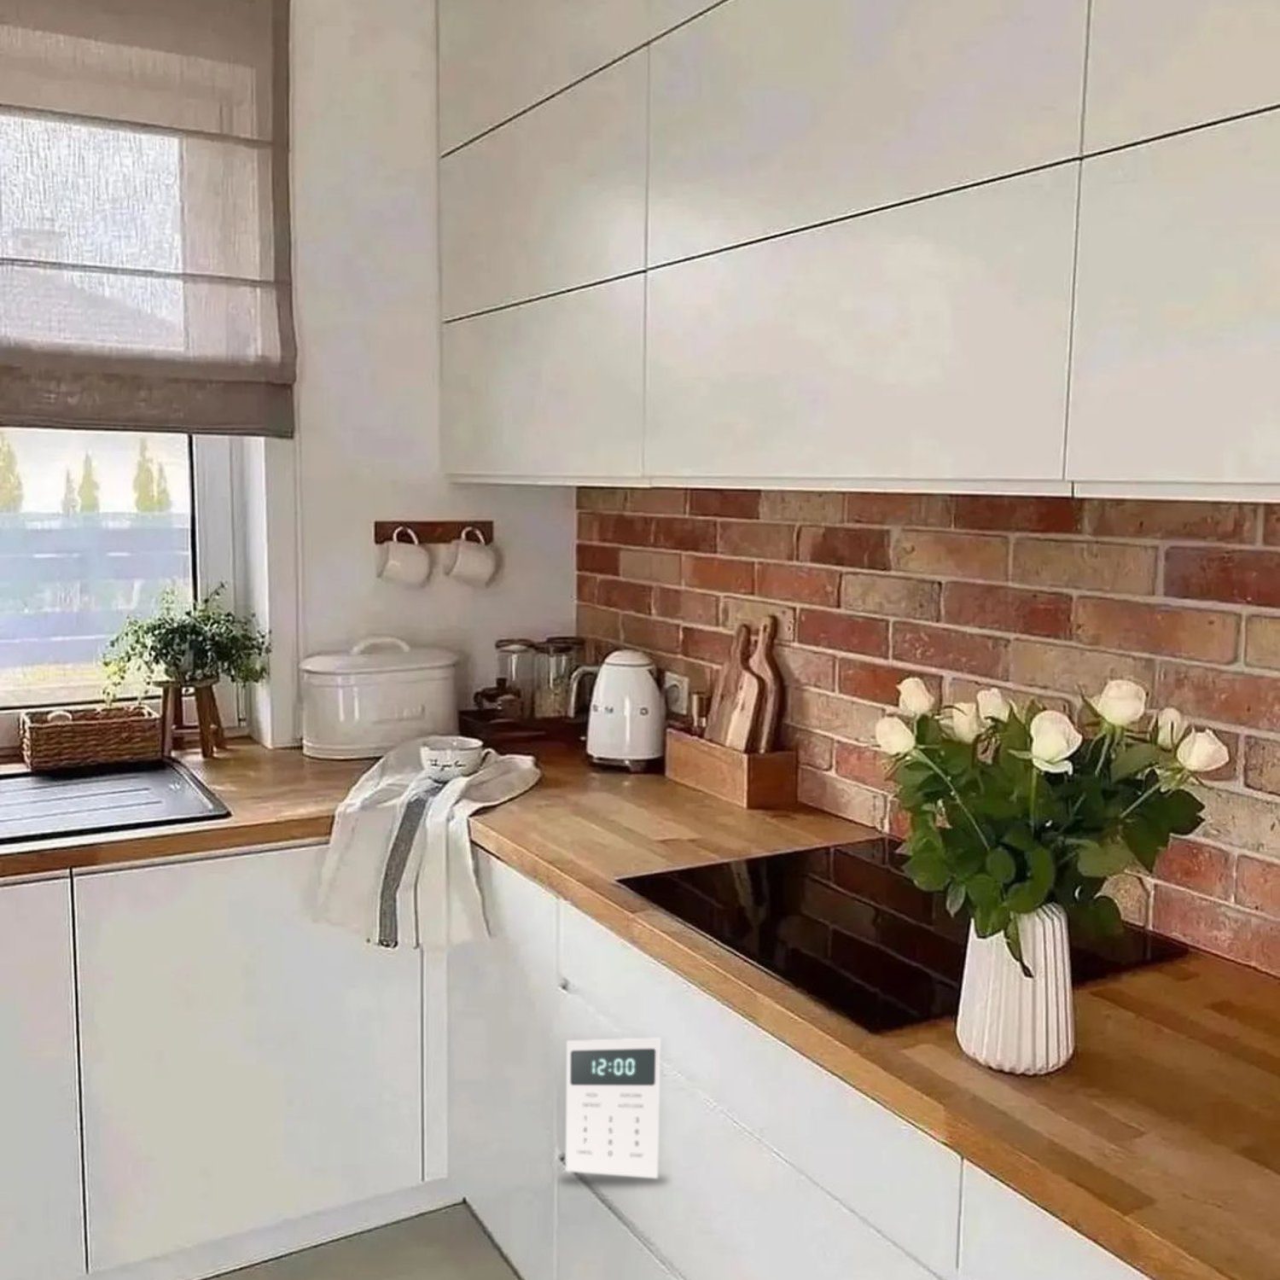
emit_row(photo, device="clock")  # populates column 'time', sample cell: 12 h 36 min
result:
12 h 00 min
